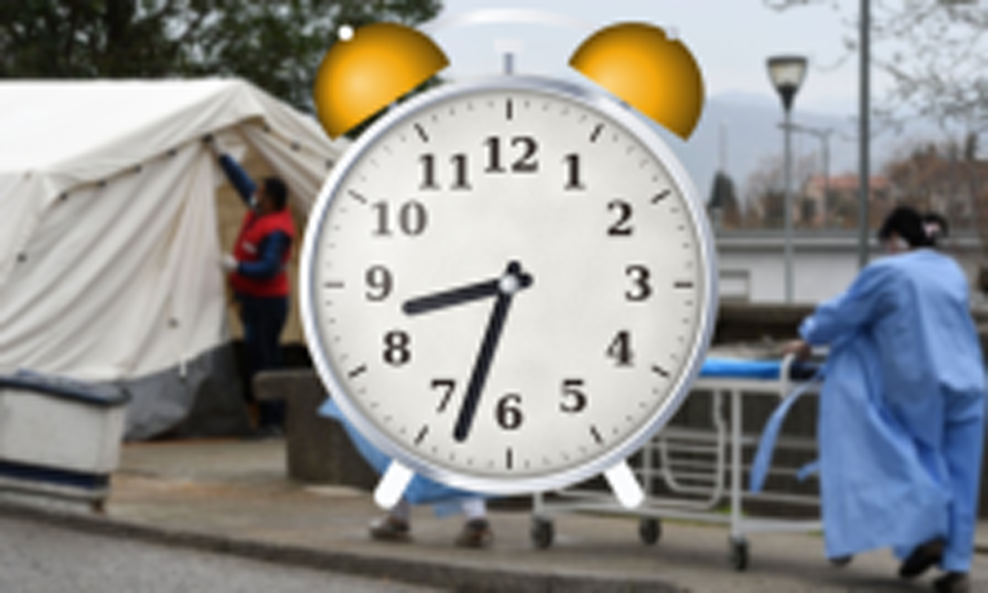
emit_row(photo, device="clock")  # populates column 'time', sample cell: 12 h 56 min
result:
8 h 33 min
